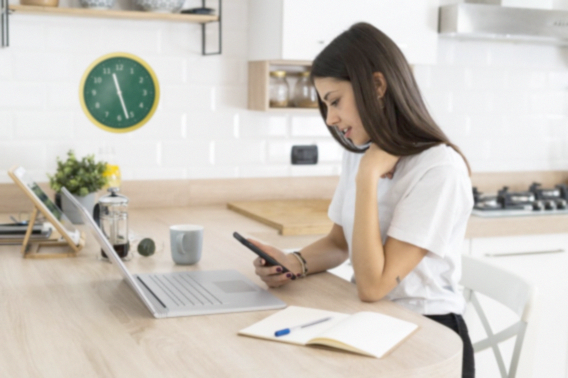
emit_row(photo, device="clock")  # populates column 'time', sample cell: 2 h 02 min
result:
11 h 27 min
